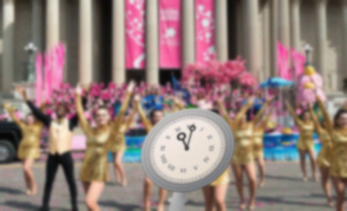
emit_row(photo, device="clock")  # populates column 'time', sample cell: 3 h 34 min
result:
11 h 01 min
